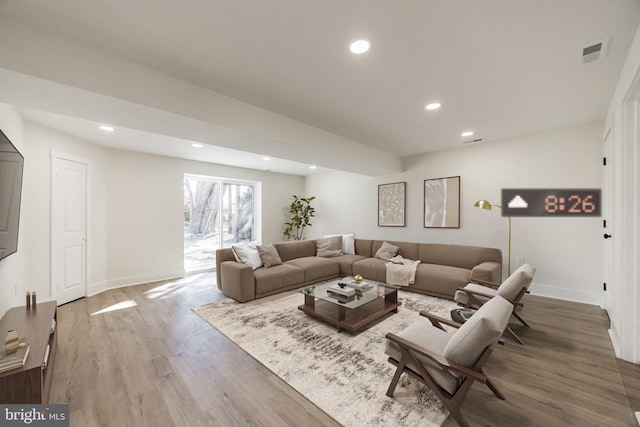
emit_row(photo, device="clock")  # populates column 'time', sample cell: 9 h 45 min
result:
8 h 26 min
